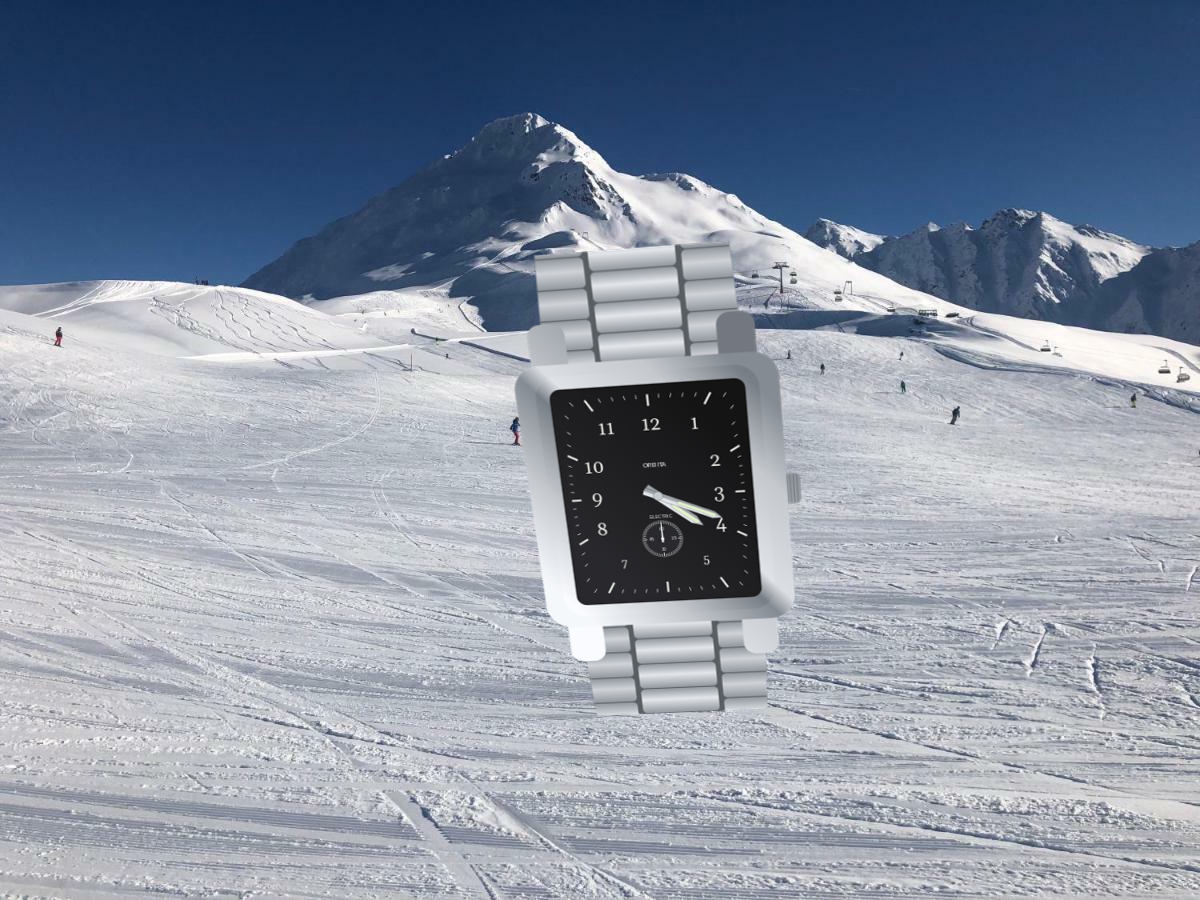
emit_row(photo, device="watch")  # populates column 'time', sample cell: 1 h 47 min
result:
4 h 19 min
